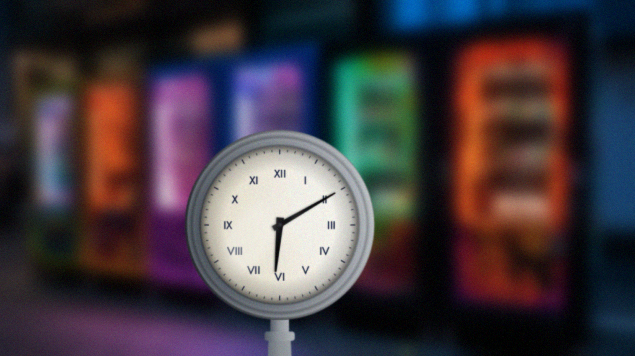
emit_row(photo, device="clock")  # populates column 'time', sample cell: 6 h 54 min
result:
6 h 10 min
